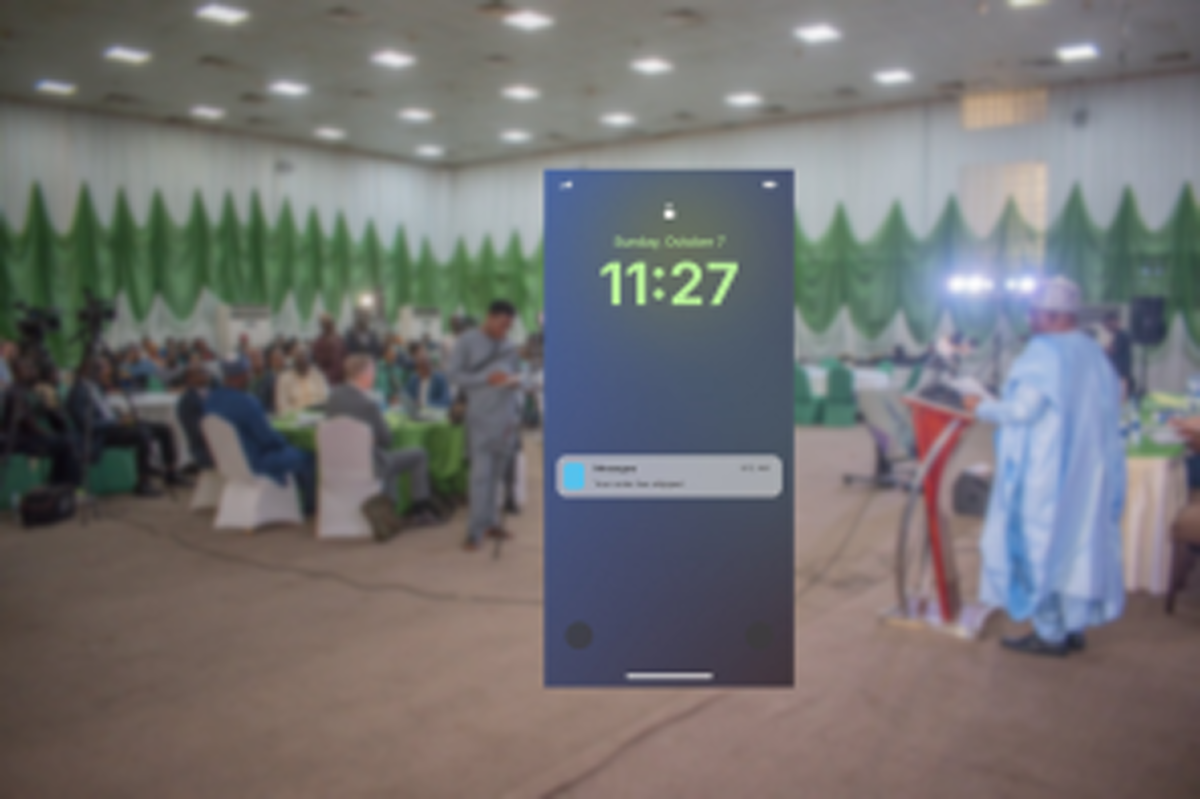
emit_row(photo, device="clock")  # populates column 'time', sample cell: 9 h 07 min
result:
11 h 27 min
